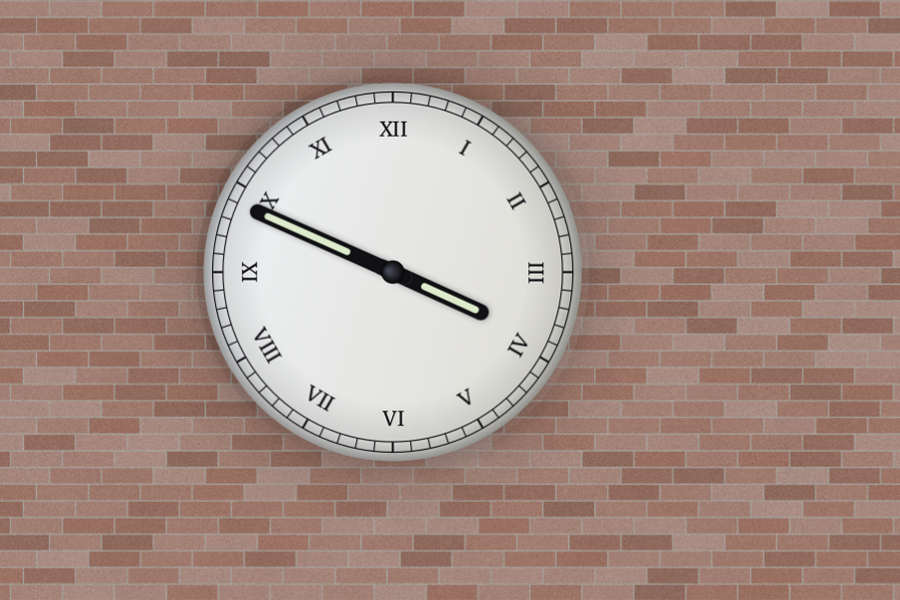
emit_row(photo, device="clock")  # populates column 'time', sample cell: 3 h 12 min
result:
3 h 49 min
